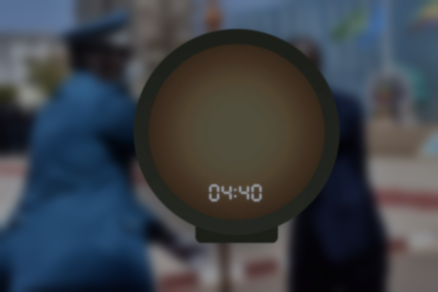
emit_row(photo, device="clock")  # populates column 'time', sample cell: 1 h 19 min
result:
4 h 40 min
